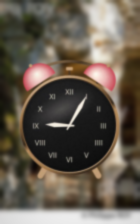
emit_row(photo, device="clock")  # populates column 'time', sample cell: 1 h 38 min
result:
9 h 05 min
